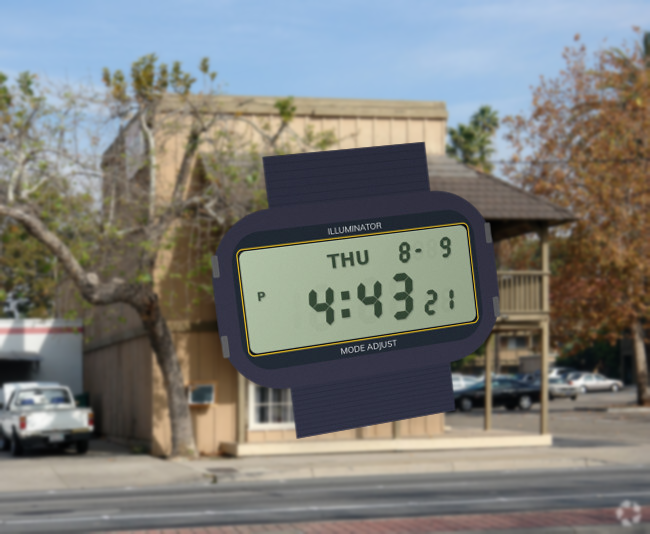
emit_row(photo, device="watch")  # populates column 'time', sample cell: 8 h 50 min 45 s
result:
4 h 43 min 21 s
